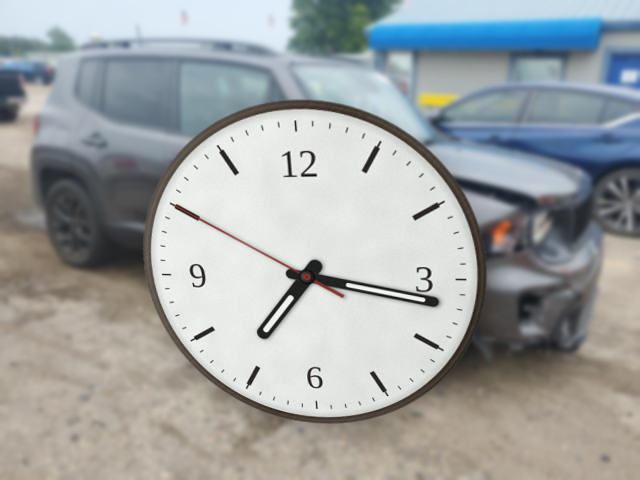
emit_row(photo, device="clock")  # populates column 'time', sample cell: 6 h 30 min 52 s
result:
7 h 16 min 50 s
